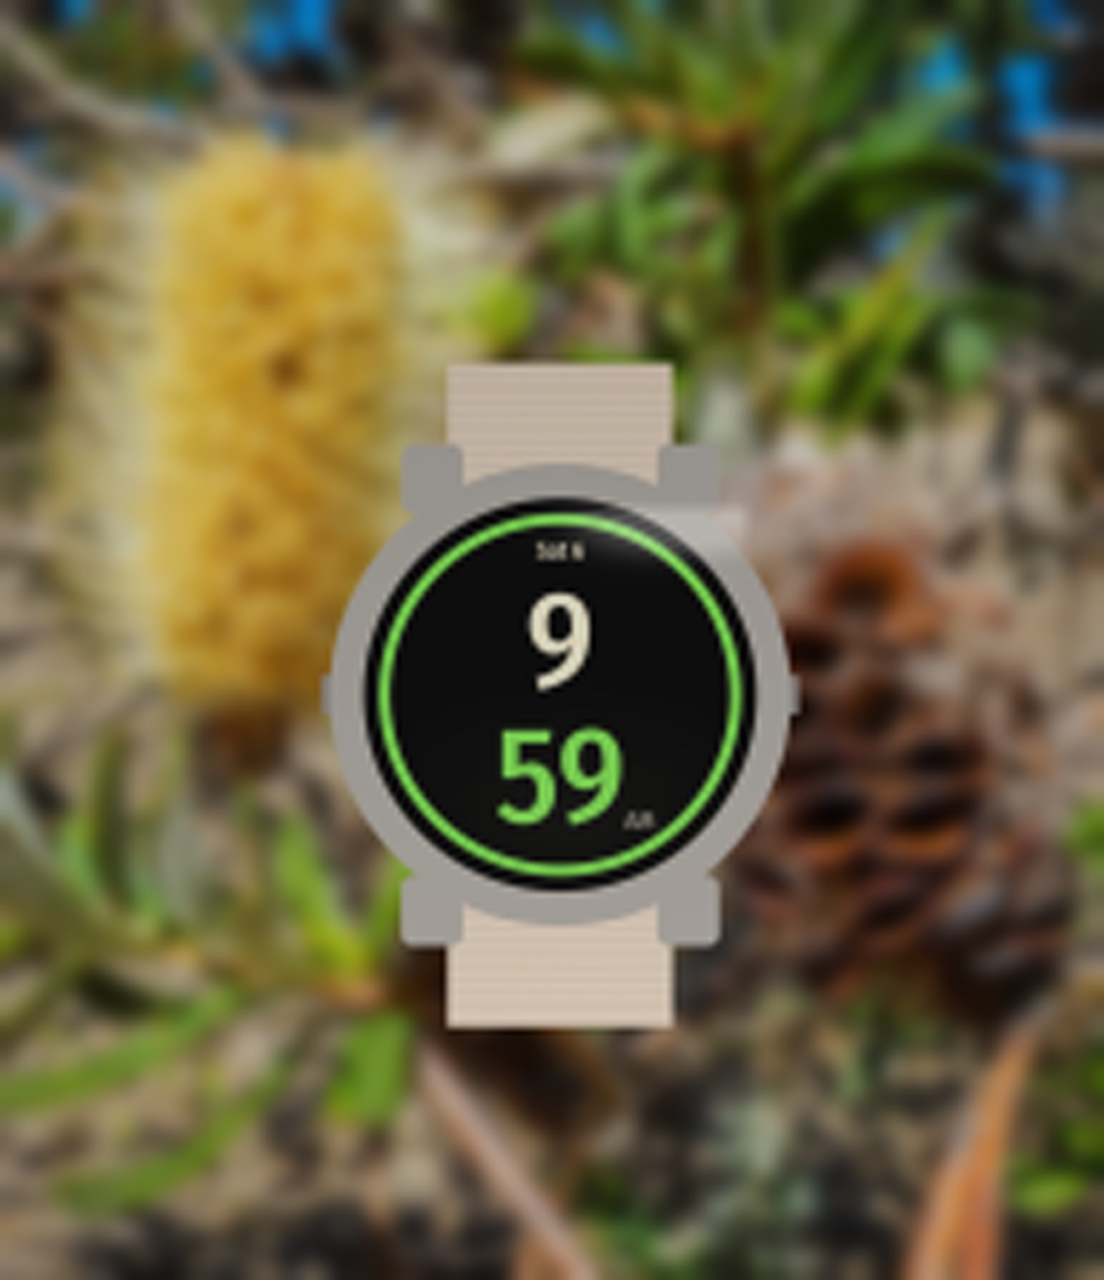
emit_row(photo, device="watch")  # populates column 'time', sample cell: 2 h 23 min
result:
9 h 59 min
